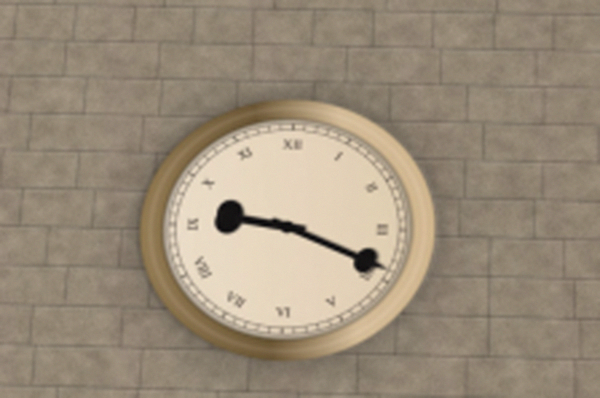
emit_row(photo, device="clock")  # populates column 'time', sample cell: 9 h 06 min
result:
9 h 19 min
